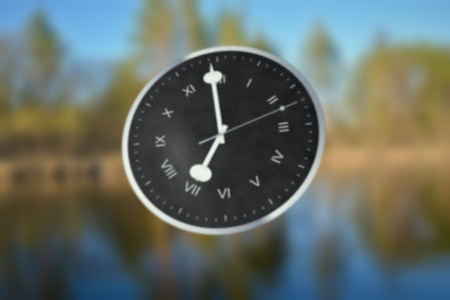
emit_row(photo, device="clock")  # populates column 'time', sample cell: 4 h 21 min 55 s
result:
6 h 59 min 12 s
